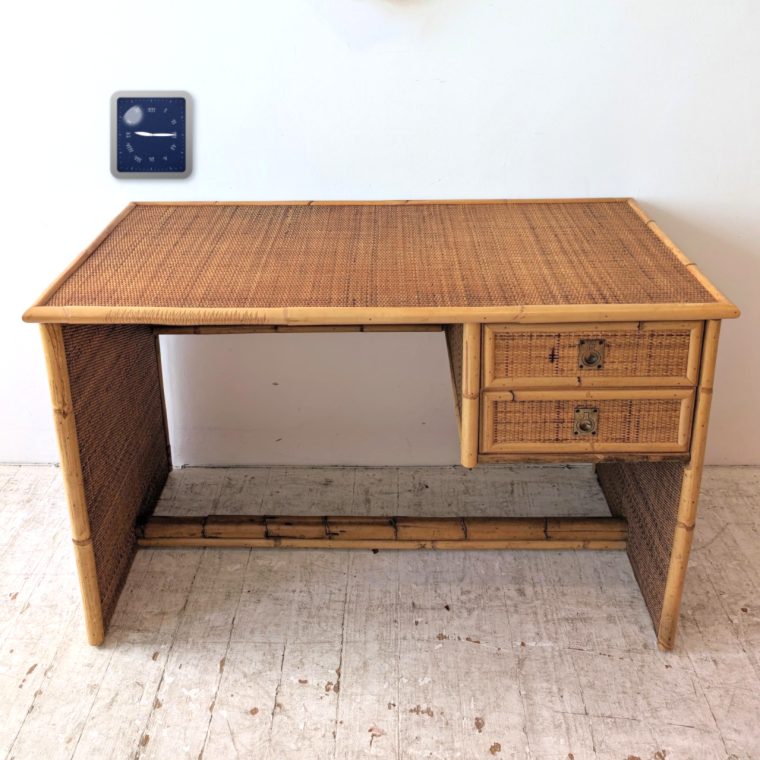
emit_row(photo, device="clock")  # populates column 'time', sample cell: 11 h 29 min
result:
9 h 15 min
